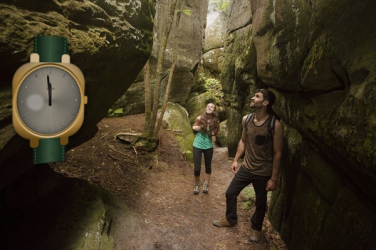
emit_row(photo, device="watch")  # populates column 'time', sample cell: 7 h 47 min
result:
11 h 59 min
